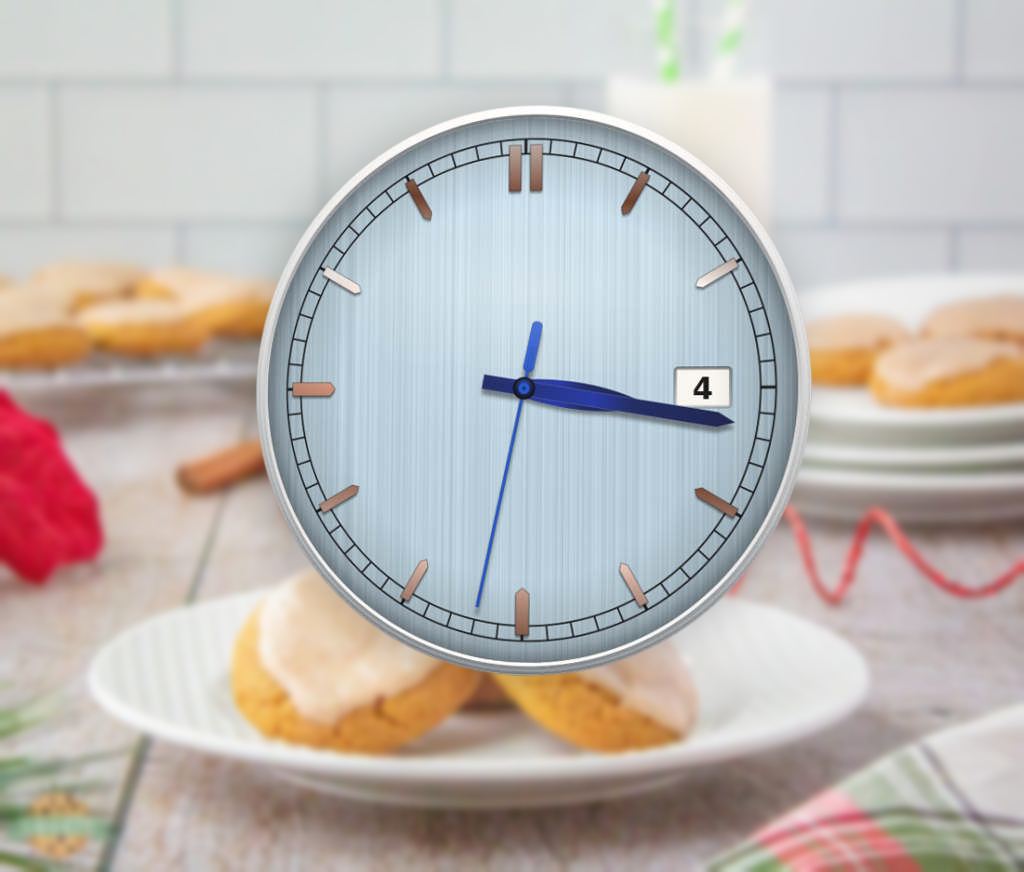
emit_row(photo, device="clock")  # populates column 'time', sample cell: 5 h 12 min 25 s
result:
3 h 16 min 32 s
